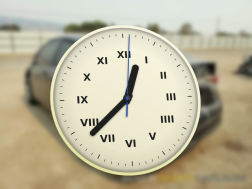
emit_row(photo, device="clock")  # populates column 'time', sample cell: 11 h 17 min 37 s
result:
12 h 38 min 01 s
